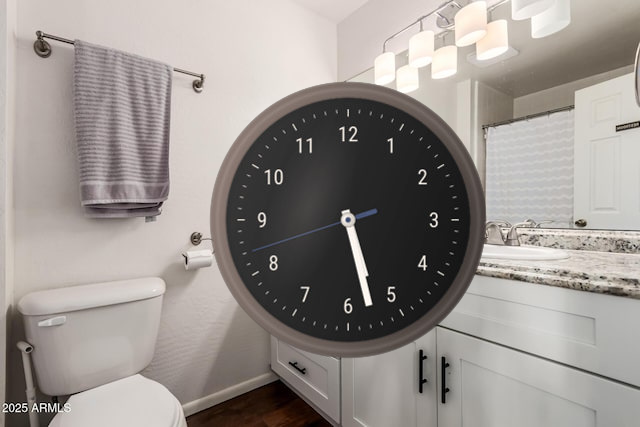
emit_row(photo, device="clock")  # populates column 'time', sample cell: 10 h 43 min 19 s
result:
5 h 27 min 42 s
